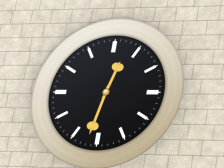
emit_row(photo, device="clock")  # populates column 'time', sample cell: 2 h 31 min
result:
12 h 32 min
